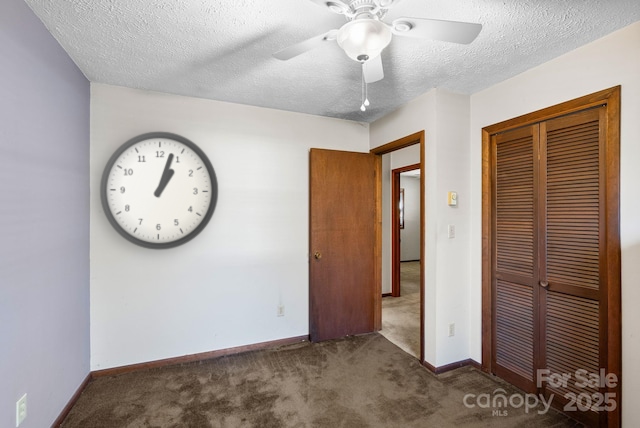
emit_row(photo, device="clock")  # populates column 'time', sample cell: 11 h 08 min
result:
1 h 03 min
